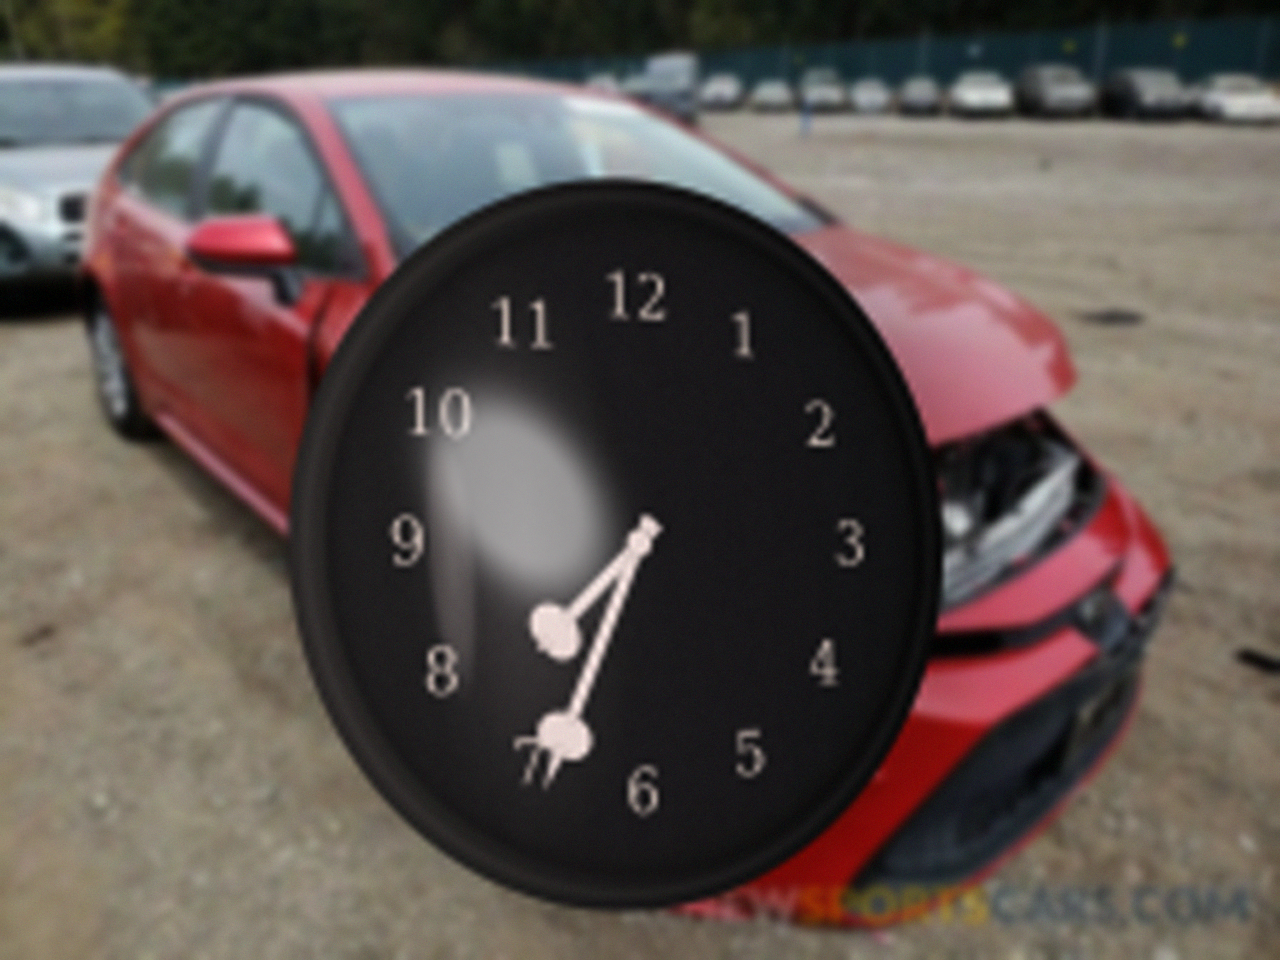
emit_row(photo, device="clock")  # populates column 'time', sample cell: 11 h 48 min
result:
7 h 34 min
